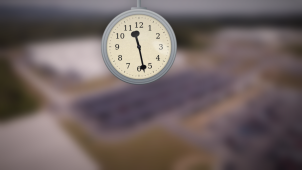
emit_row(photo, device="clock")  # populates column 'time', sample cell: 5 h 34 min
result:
11 h 28 min
